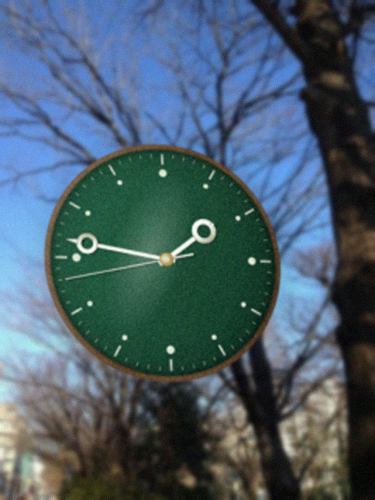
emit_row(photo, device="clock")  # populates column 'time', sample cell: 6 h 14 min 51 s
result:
1 h 46 min 43 s
